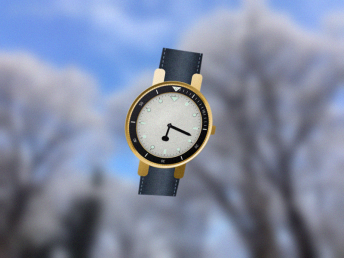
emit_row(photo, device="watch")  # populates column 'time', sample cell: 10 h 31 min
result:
6 h 18 min
